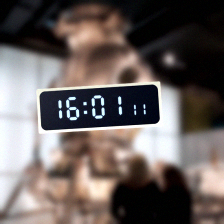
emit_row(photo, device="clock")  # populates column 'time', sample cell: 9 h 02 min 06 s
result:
16 h 01 min 11 s
